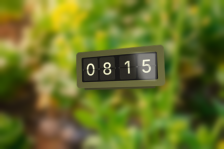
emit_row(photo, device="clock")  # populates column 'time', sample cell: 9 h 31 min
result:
8 h 15 min
